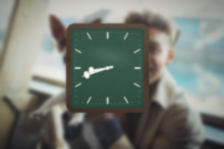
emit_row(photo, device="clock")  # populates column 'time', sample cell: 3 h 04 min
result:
8 h 42 min
